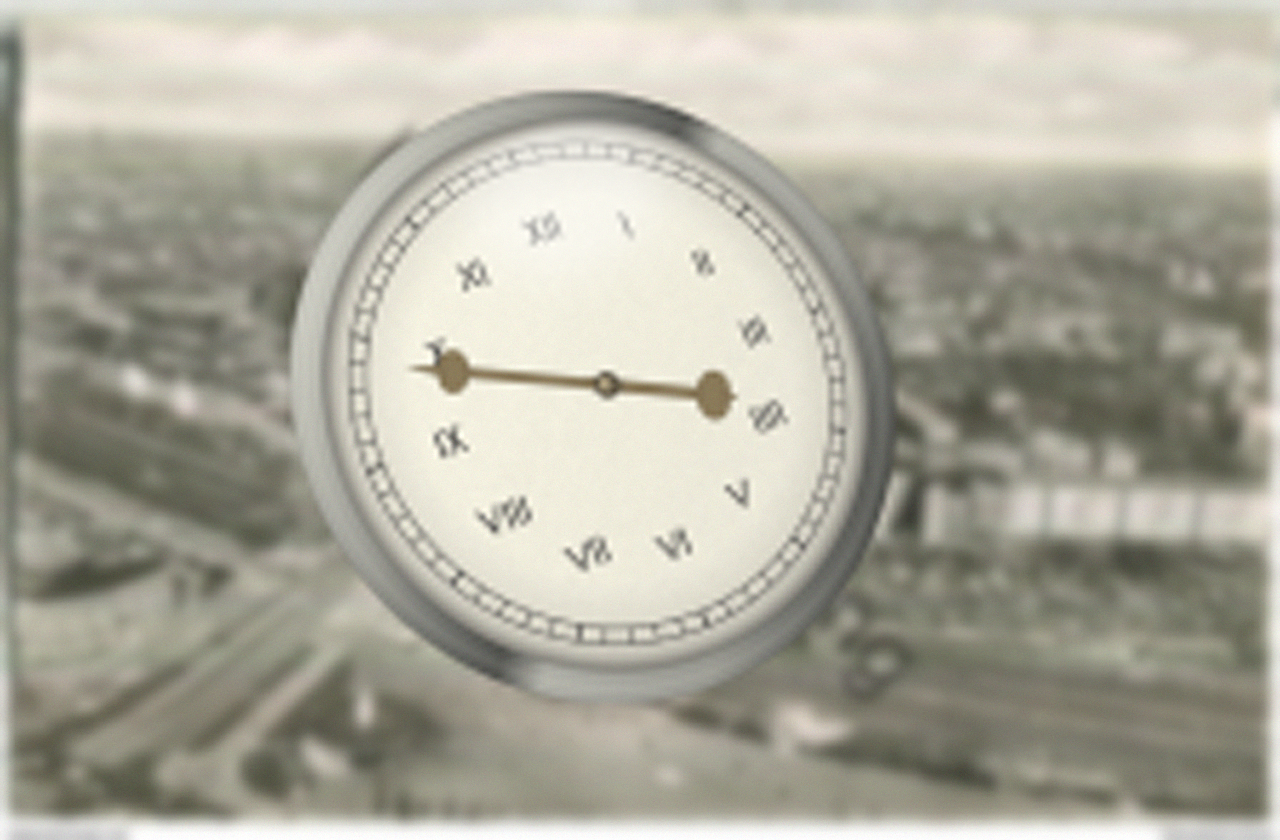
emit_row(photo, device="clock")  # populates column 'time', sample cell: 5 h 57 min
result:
3 h 49 min
